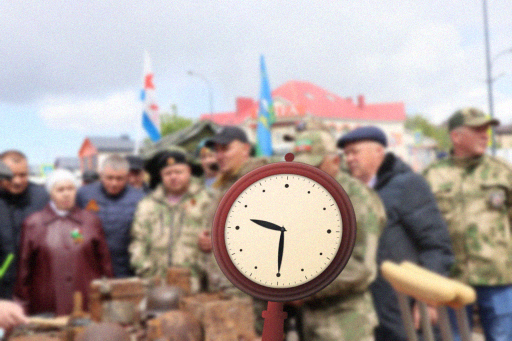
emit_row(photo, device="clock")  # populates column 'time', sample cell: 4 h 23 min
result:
9 h 30 min
